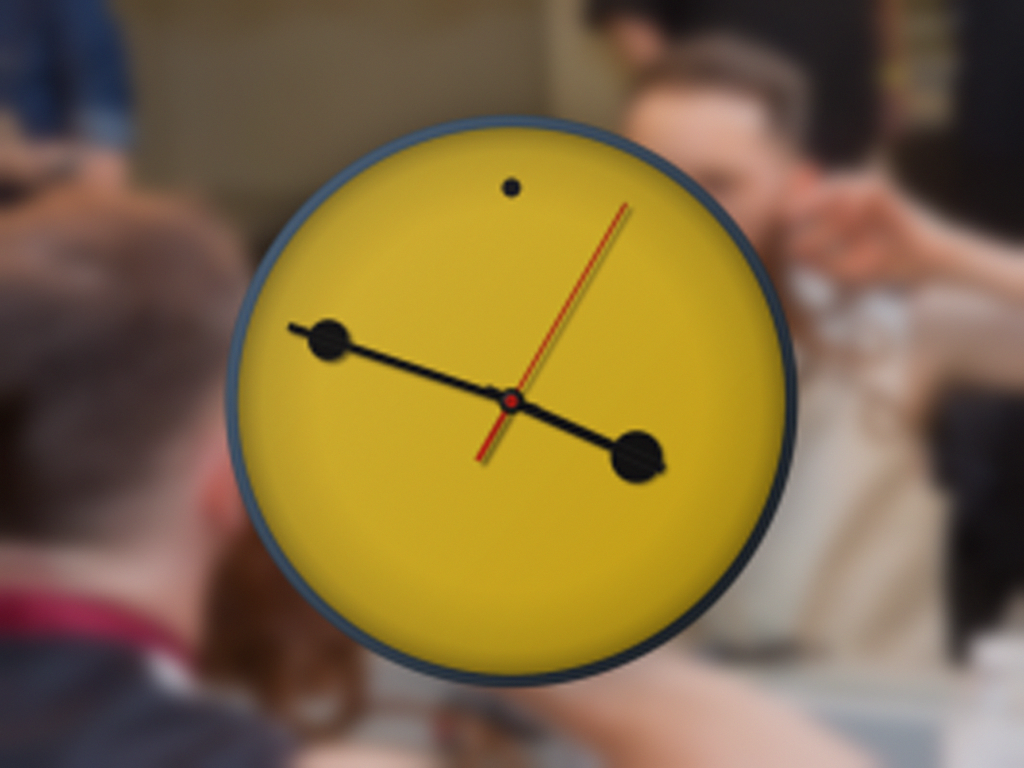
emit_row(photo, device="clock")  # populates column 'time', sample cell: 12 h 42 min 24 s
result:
3 h 48 min 05 s
